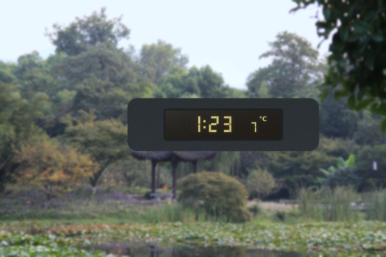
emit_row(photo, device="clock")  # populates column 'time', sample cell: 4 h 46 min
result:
1 h 23 min
